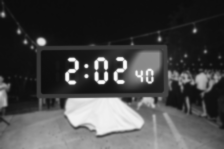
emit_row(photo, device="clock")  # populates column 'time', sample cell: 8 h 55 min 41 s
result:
2 h 02 min 40 s
